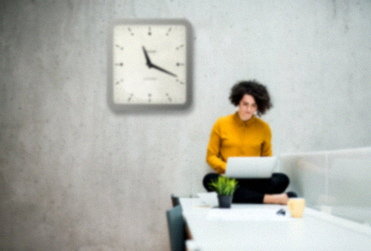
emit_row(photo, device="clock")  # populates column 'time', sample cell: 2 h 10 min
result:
11 h 19 min
